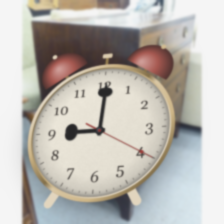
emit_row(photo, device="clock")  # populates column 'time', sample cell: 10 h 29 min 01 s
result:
9 h 00 min 20 s
